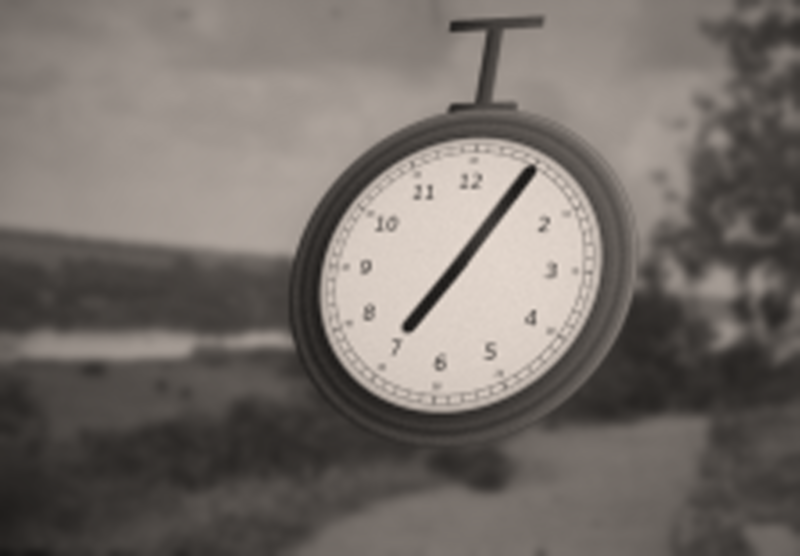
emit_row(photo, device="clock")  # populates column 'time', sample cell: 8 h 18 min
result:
7 h 05 min
